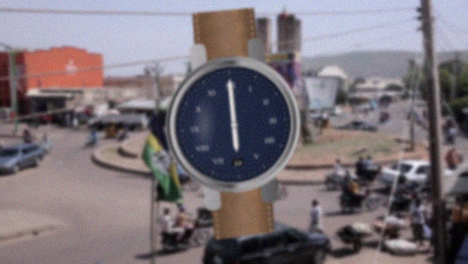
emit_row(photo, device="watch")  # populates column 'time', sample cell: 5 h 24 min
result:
6 h 00 min
